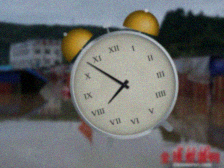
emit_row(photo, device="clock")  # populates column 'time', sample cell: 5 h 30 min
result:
7 h 53 min
